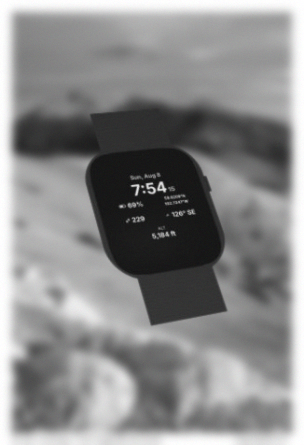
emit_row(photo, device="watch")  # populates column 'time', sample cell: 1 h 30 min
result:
7 h 54 min
